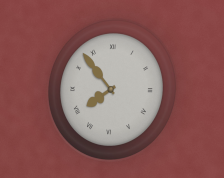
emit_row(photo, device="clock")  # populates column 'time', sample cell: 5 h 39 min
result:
7 h 53 min
